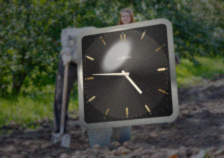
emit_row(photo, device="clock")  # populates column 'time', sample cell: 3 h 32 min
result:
4 h 46 min
